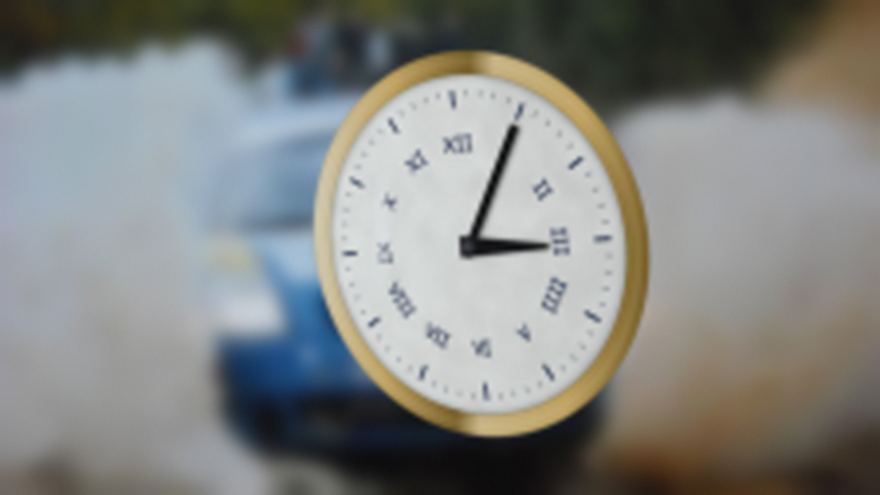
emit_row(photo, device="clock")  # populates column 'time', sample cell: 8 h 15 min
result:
3 h 05 min
